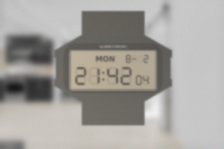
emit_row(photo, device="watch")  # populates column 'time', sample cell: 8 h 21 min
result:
21 h 42 min
